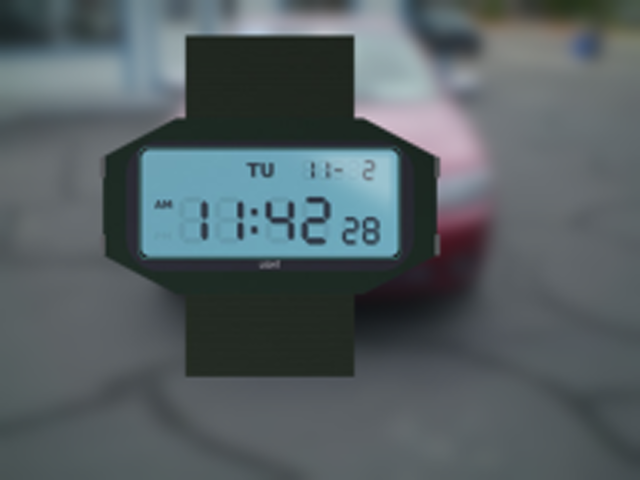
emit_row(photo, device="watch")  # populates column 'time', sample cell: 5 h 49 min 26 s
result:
11 h 42 min 28 s
